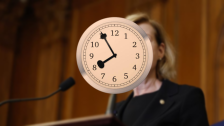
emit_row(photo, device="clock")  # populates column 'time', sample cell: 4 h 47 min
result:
7 h 55 min
